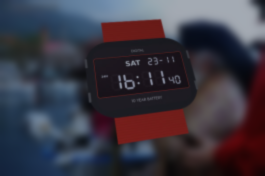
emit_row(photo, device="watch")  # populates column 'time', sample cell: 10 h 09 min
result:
16 h 11 min
